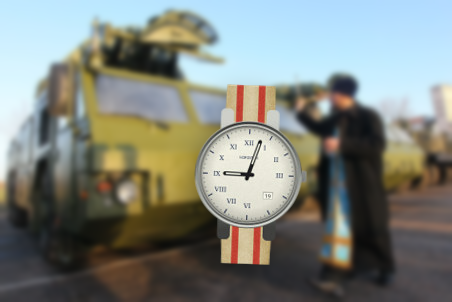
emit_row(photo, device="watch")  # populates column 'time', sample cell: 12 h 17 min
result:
9 h 03 min
